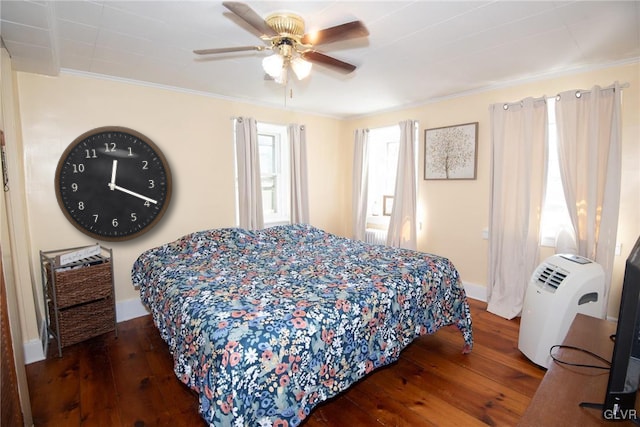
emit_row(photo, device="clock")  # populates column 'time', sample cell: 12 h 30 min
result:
12 h 19 min
